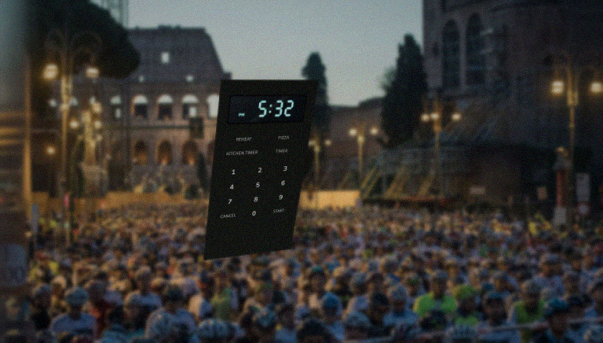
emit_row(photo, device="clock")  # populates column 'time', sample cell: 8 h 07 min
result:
5 h 32 min
